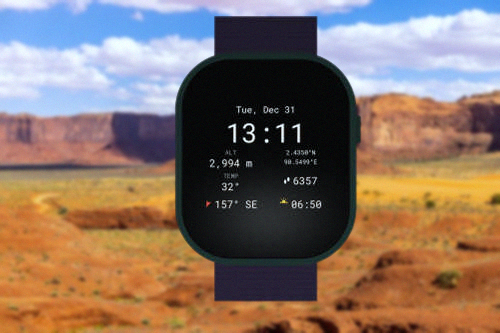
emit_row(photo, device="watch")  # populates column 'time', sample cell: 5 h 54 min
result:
13 h 11 min
